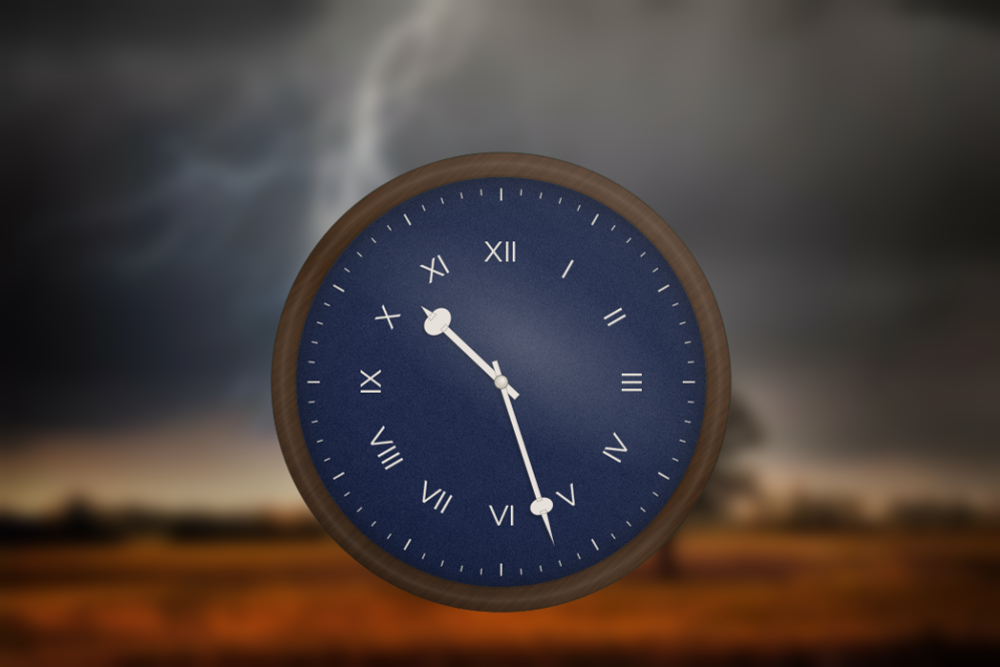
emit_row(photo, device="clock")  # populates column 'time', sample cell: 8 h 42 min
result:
10 h 27 min
